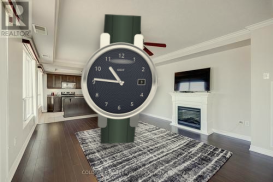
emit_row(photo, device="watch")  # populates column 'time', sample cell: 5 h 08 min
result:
10 h 46 min
